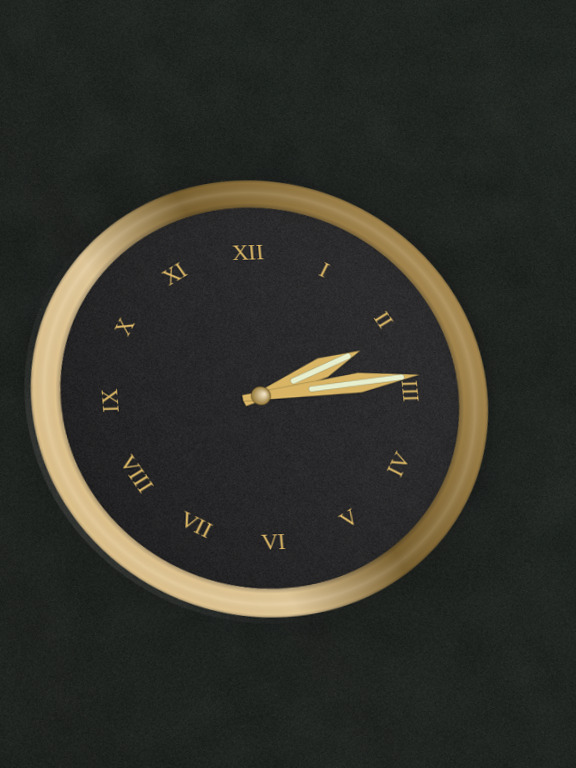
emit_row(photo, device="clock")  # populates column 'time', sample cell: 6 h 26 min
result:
2 h 14 min
